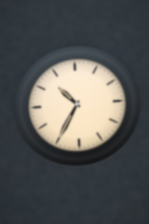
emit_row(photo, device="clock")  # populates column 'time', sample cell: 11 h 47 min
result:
10 h 35 min
